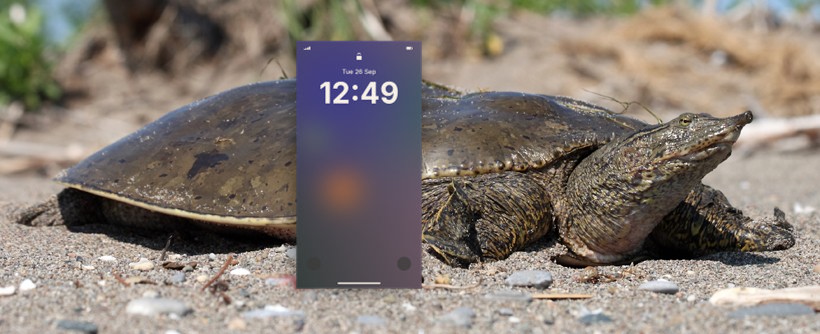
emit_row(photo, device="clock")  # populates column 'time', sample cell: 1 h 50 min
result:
12 h 49 min
